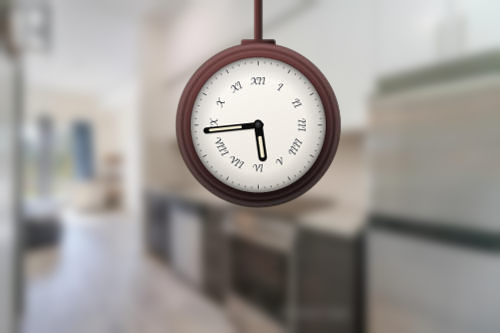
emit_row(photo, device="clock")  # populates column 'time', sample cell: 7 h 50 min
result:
5 h 44 min
